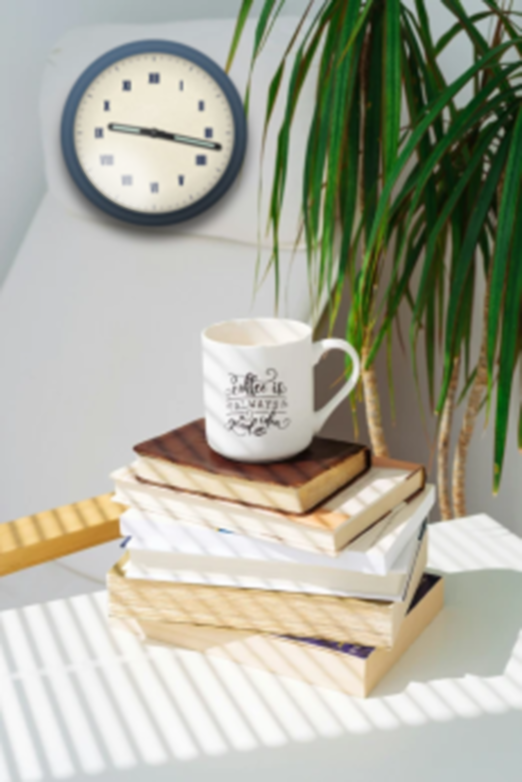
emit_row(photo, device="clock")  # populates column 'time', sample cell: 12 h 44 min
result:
9 h 17 min
